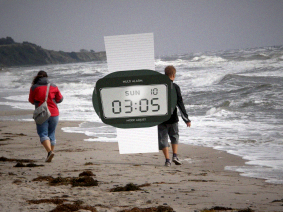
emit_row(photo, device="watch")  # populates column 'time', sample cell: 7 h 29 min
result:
3 h 05 min
